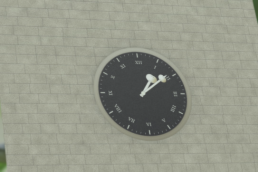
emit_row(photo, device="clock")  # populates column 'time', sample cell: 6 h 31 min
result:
1 h 09 min
